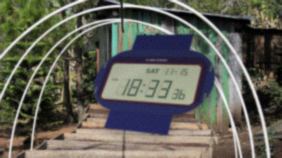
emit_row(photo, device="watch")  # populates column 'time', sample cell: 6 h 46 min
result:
18 h 33 min
